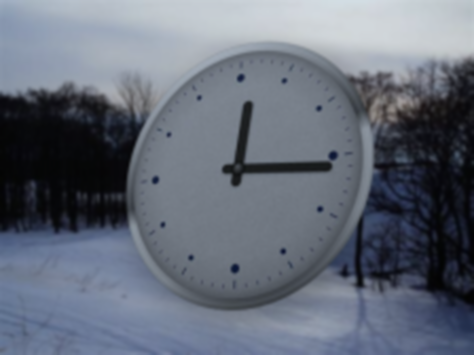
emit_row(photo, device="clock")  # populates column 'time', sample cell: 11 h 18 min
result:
12 h 16 min
